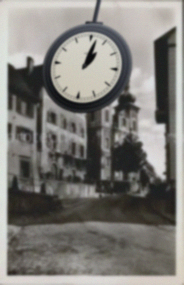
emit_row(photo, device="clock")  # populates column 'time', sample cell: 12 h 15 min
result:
1 h 02 min
